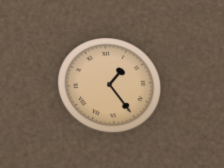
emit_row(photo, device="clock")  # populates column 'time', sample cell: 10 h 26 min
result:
1 h 25 min
